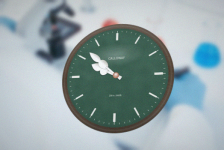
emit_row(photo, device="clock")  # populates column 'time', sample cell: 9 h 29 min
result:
9 h 52 min
